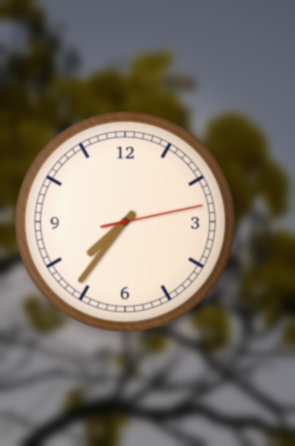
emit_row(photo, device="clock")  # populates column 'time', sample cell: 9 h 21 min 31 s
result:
7 h 36 min 13 s
